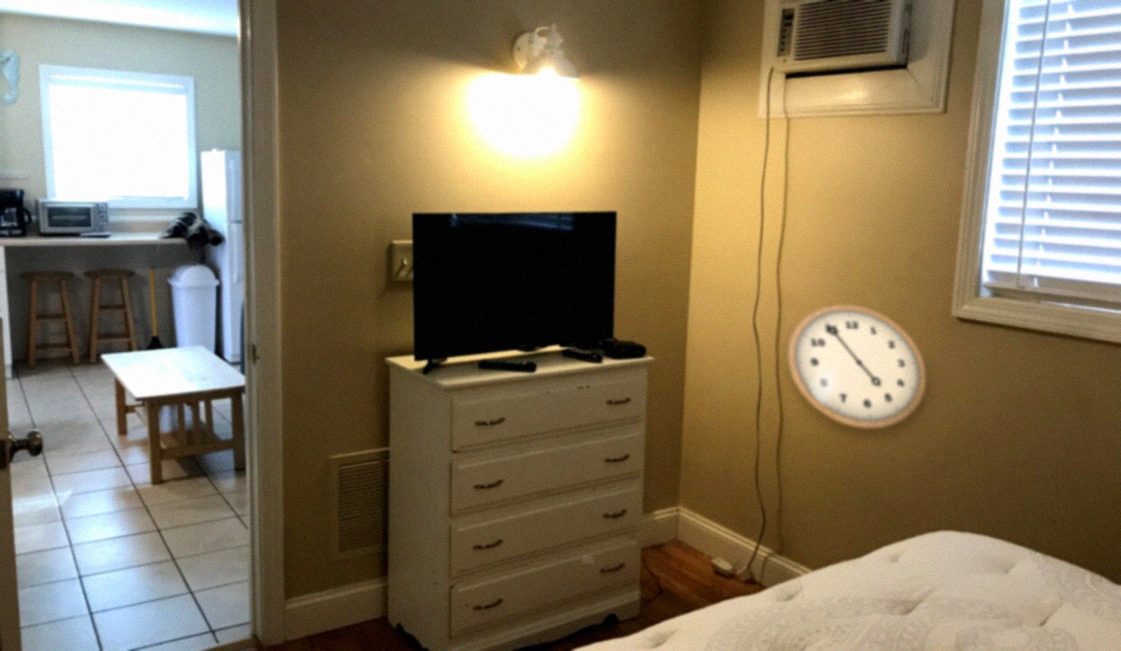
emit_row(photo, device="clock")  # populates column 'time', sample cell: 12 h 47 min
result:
4 h 55 min
